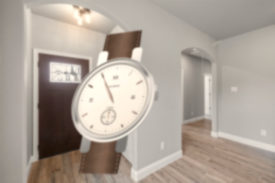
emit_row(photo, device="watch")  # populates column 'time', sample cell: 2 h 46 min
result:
10 h 55 min
